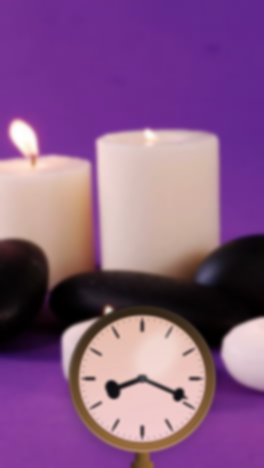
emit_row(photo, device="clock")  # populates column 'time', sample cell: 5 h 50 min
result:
8 h 19 min
